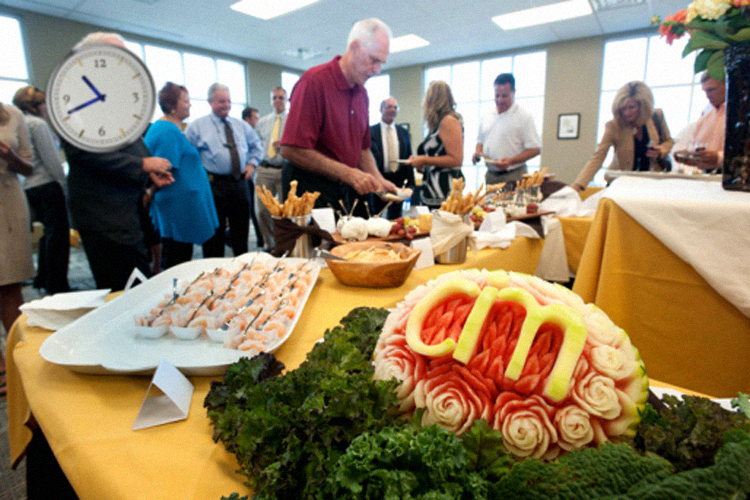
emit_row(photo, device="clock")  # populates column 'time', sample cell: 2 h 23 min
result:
10 h 41 min
